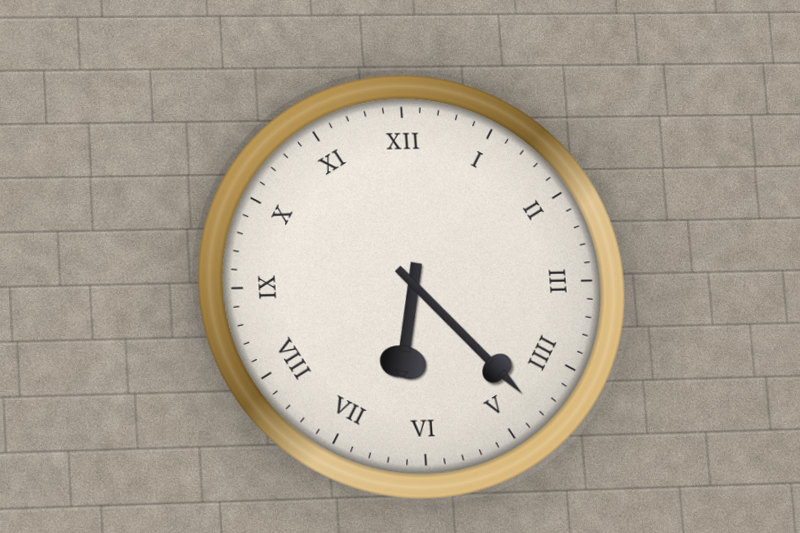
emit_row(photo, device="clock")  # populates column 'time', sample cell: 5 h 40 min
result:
6 h 23 min
